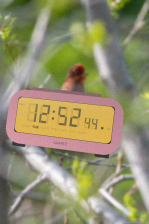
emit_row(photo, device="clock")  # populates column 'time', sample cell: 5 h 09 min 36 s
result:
12 h 52 min 44 s
